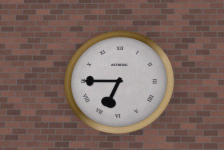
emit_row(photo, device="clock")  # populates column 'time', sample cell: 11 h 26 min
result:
6 h 45 min
